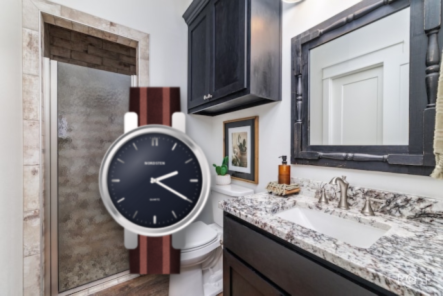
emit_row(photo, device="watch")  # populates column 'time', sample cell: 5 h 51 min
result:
2 h 20 min
